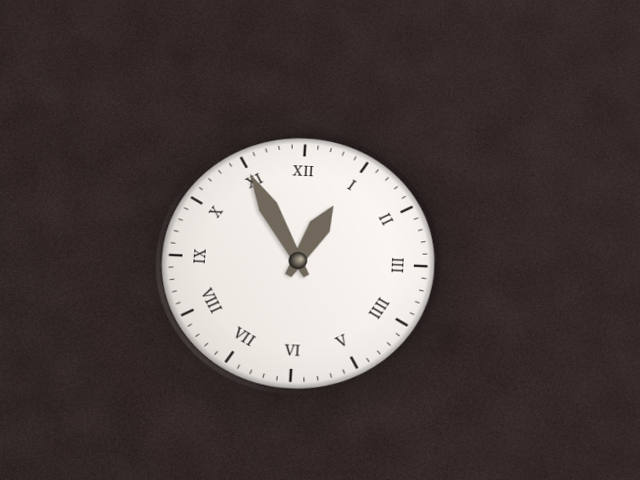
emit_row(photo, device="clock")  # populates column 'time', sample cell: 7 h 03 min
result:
12 h 55 min
